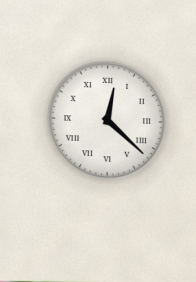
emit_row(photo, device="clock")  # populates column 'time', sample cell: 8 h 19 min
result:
12 h 22 min
